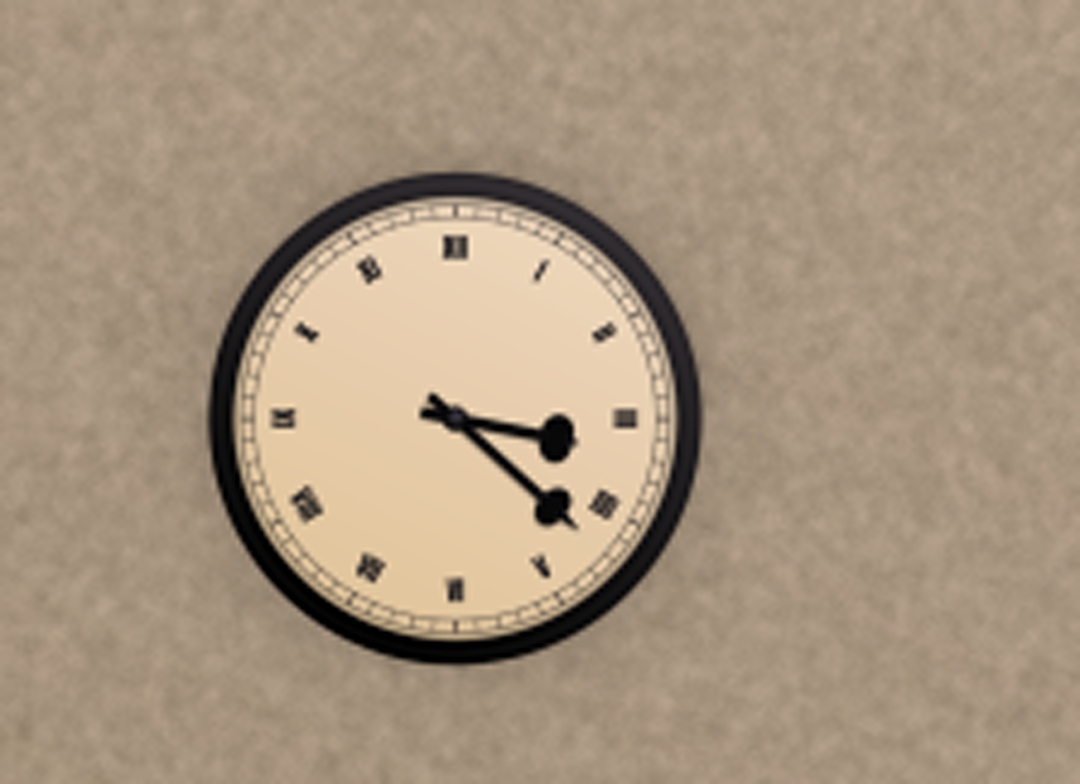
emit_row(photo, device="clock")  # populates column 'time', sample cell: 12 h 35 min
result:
3 h 22 min
